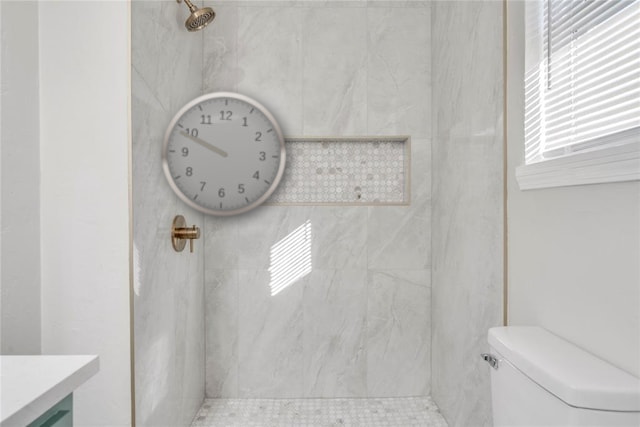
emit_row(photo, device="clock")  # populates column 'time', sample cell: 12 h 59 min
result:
9 h 49 min
